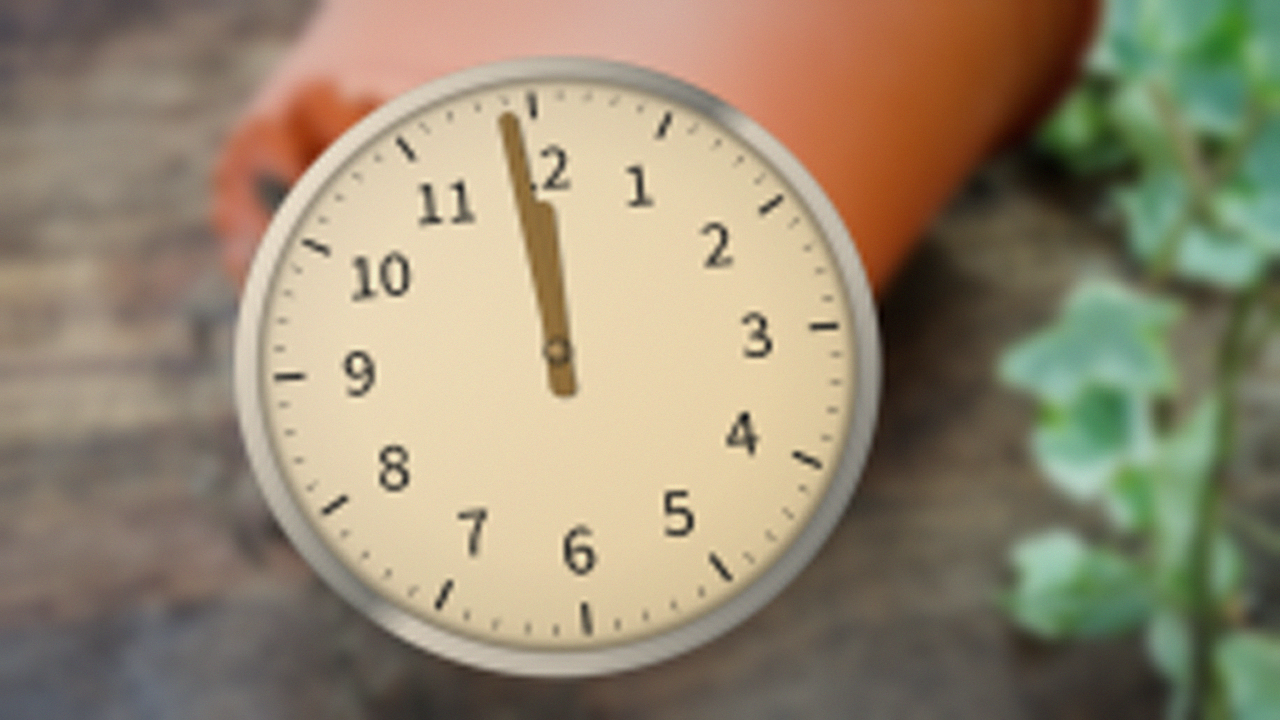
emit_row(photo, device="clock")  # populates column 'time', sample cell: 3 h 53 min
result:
11 h 59 min
